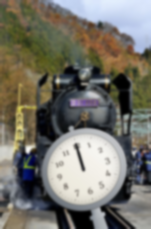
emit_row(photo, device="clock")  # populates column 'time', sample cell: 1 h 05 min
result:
12 h 00 min
